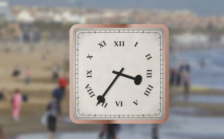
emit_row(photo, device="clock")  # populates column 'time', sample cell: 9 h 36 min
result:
3 h 36 min
